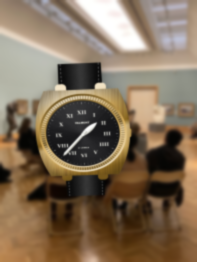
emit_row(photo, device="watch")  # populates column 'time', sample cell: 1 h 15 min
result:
1 h 37 min
